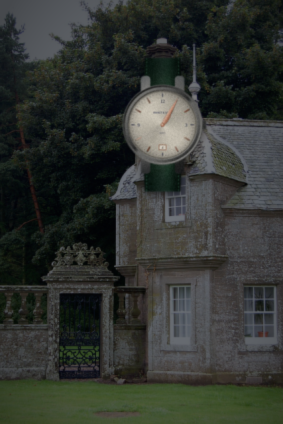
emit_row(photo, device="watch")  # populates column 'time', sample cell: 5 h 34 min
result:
1 h 05 min
